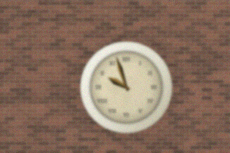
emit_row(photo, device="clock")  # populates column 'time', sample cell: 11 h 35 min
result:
9 h 57 min
